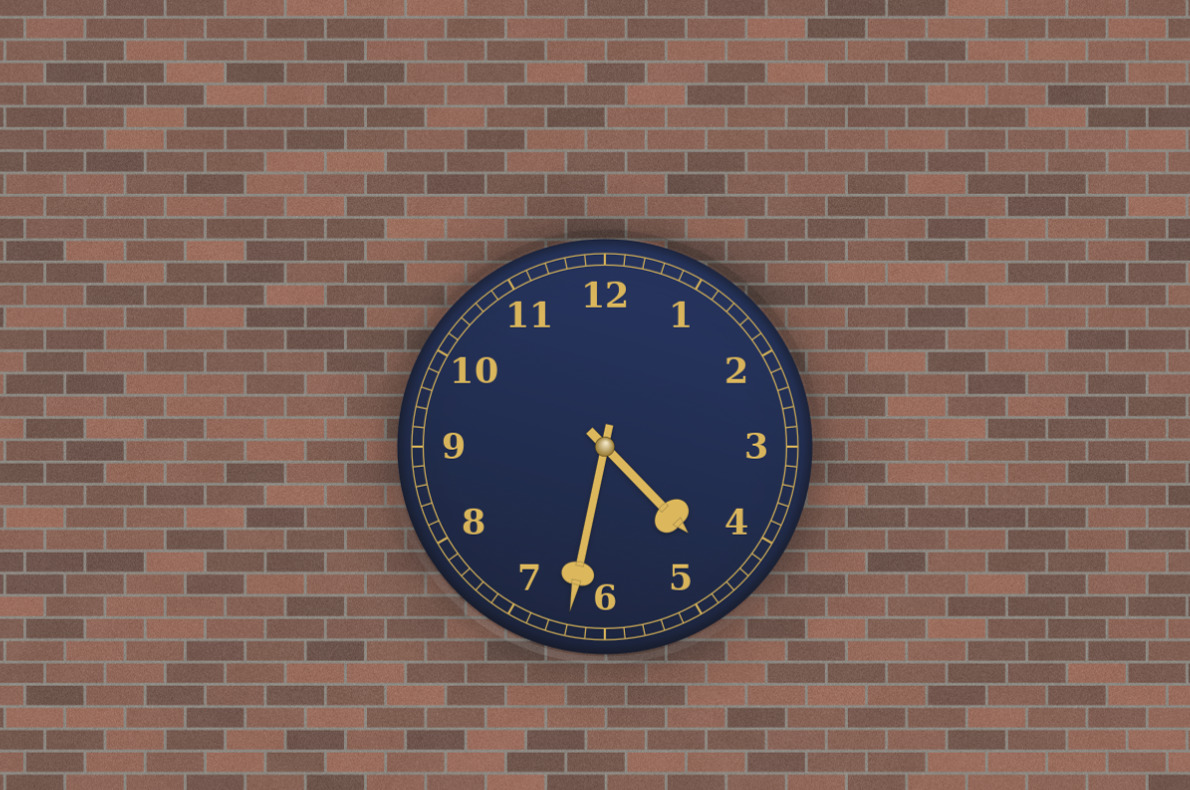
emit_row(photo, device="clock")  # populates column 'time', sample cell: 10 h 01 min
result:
4 h 32 min
